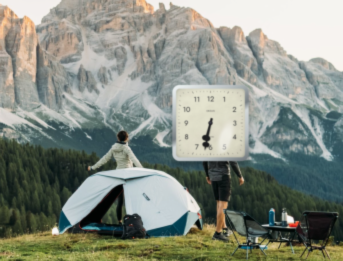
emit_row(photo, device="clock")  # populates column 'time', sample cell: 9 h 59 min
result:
6 h 32 min
